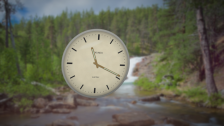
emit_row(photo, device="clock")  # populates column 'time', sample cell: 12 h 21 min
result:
11 h 19 min
